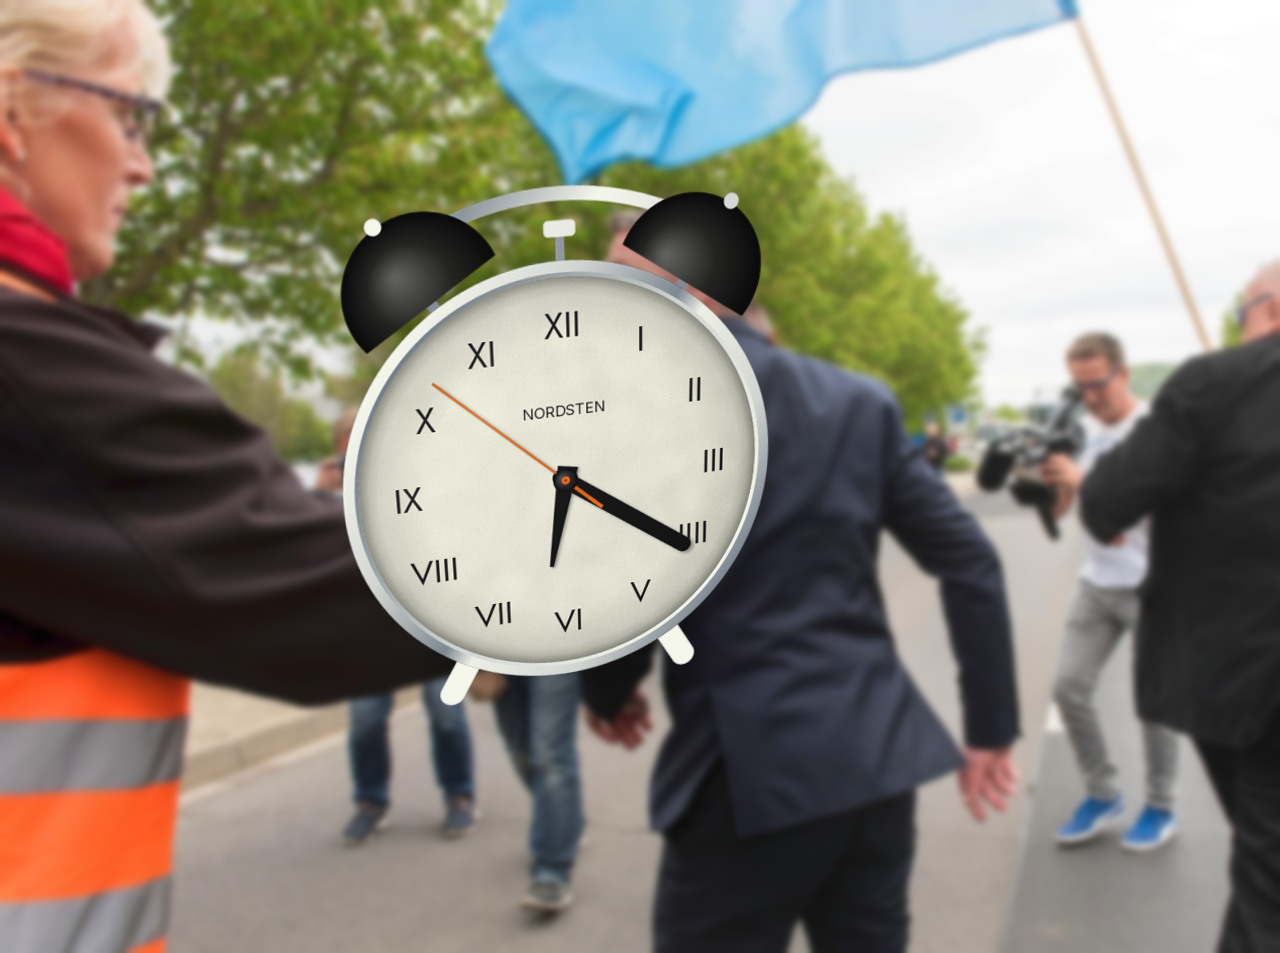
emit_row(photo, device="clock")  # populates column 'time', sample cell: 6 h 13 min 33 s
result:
6 h 20 min 52 s
